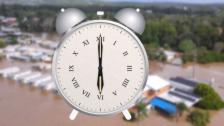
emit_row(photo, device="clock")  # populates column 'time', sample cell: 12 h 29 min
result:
6 h 00 min
